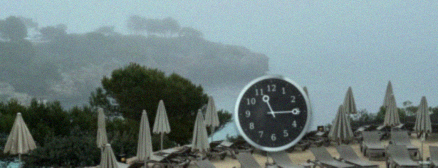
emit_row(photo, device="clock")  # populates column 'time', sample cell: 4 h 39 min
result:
11 h 15 min
